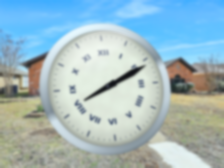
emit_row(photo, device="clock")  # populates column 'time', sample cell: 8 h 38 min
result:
8 h 11 min
